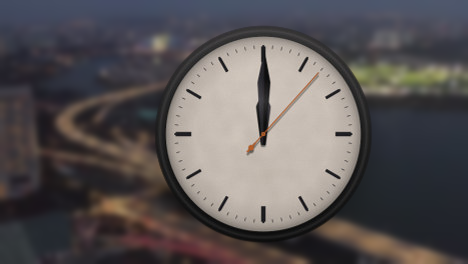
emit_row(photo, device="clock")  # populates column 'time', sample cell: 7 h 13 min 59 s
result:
12 h 00 min 07 s
